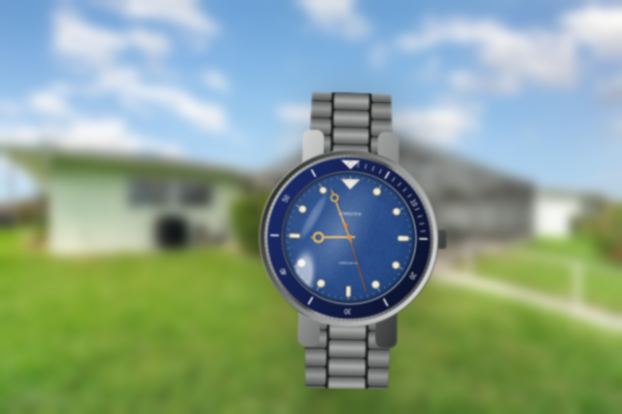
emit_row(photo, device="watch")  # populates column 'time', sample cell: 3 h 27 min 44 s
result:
8 h 56 min 27 s
